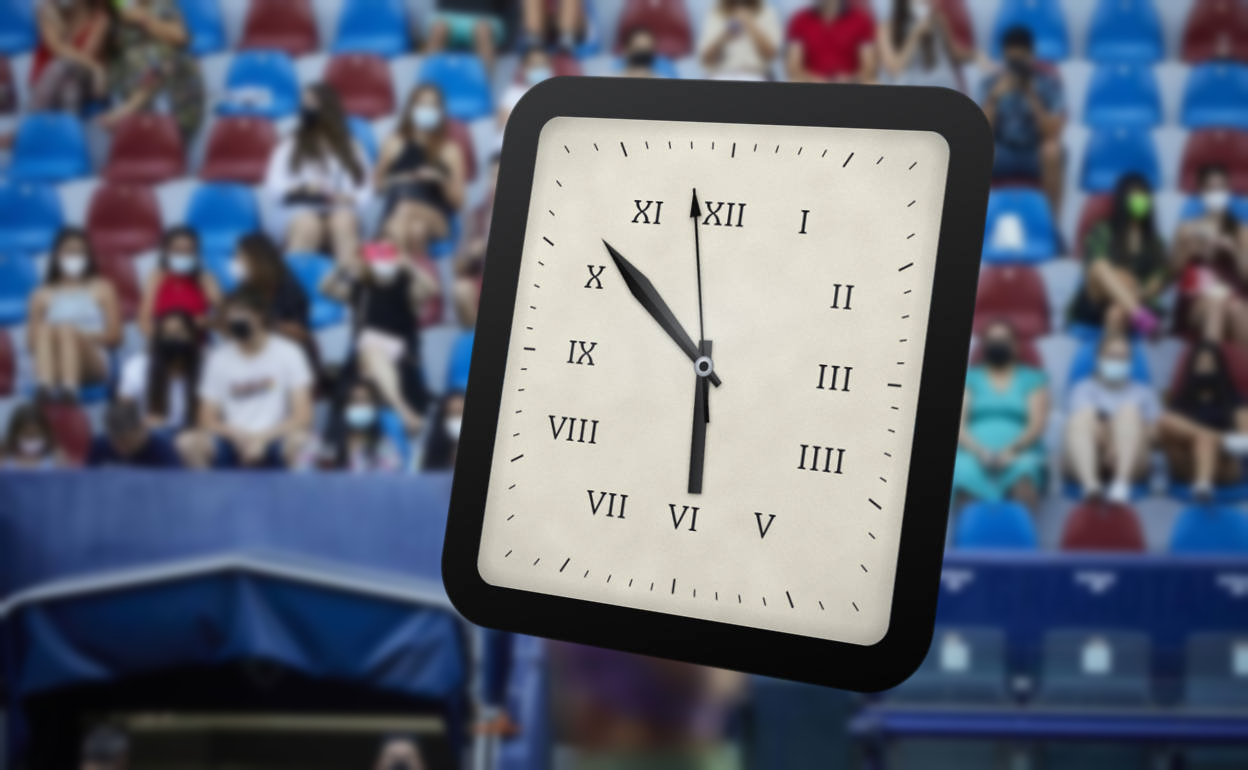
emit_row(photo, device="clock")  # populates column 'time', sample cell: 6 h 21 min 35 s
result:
5 h 51 min 58 s
